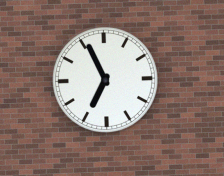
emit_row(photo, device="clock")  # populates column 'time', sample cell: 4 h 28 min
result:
6 h 56 min
